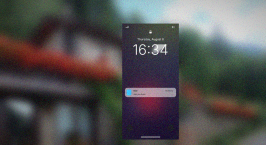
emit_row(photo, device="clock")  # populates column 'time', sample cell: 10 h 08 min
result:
16 h 34 min
